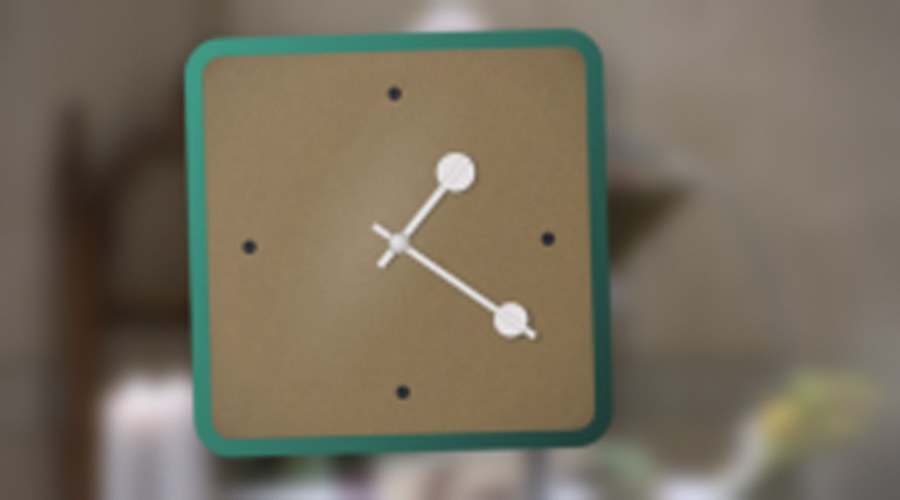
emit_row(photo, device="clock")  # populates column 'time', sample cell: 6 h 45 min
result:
1 h 21 min
